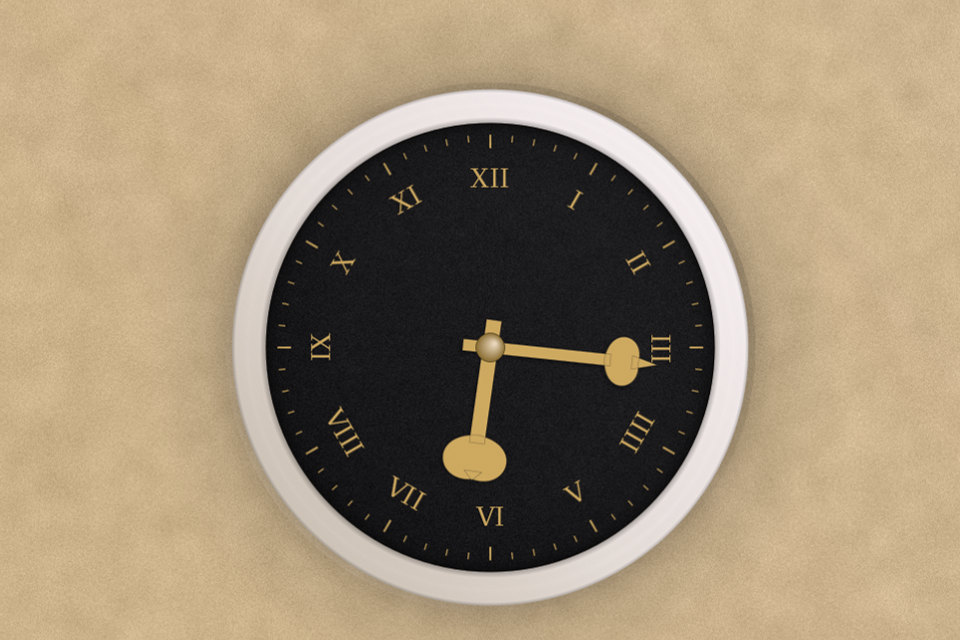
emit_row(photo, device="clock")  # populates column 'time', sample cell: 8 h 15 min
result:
6 h 16 min
